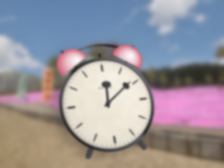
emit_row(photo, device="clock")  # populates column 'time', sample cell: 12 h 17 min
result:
12 h 09 min
